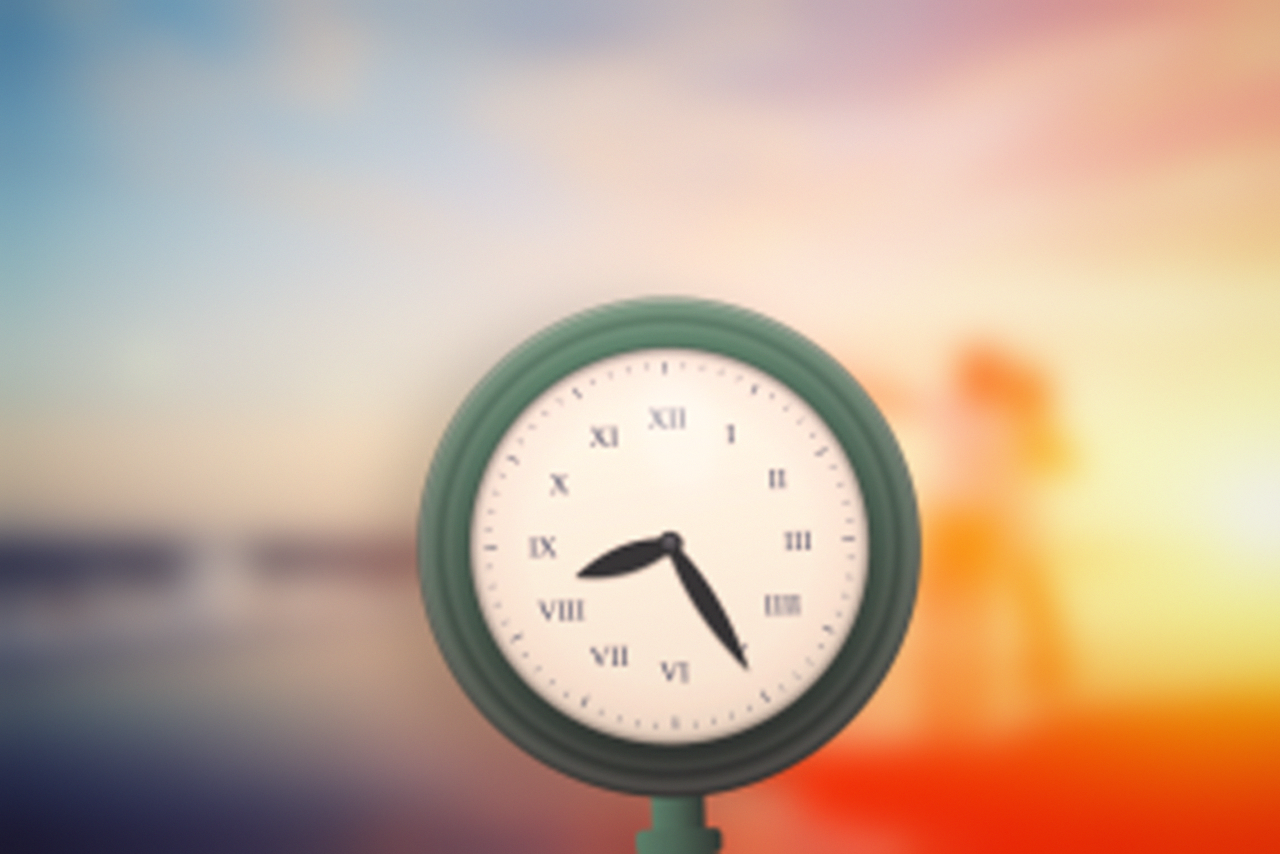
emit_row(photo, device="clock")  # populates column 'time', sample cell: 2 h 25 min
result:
8 h 25 min
